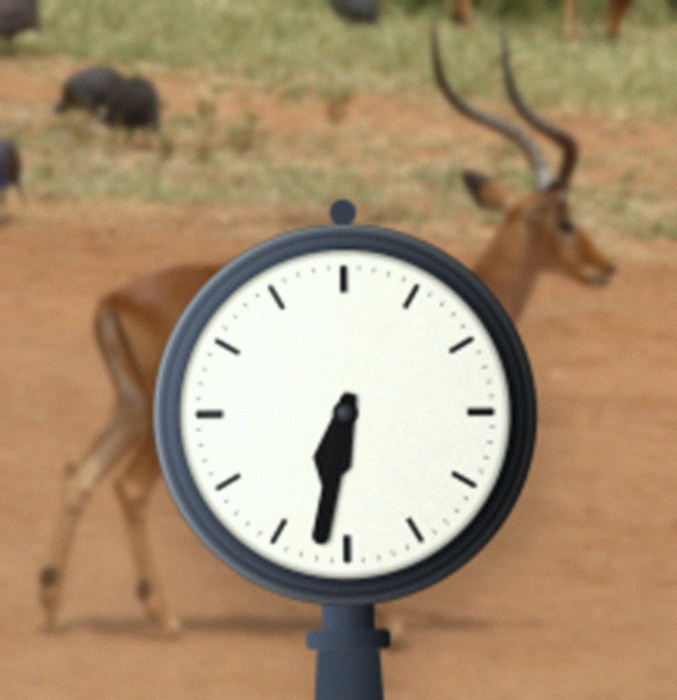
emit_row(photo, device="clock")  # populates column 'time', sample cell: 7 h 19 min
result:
6 h 32 min
